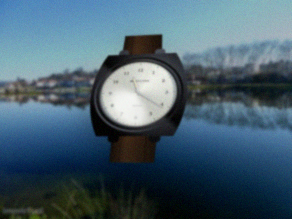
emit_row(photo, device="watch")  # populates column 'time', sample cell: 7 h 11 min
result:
11 h 21 min
